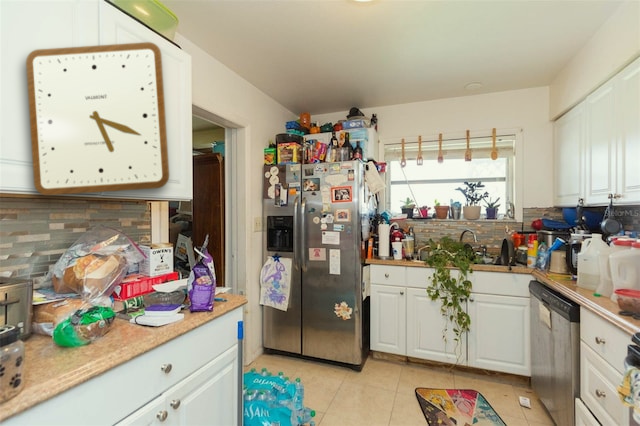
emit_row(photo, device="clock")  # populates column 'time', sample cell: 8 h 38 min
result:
5 h 19 min
